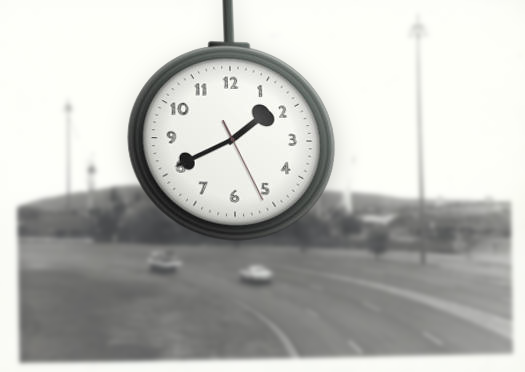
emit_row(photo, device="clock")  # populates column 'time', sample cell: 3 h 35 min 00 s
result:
1 h 40 min 26 s
